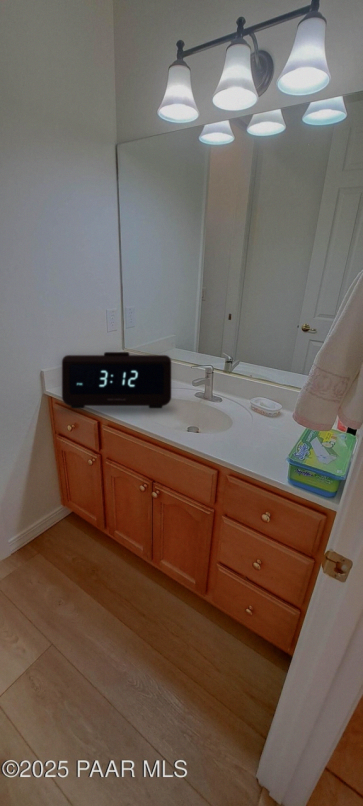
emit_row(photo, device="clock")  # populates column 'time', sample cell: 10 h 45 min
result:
3 h 12 min
